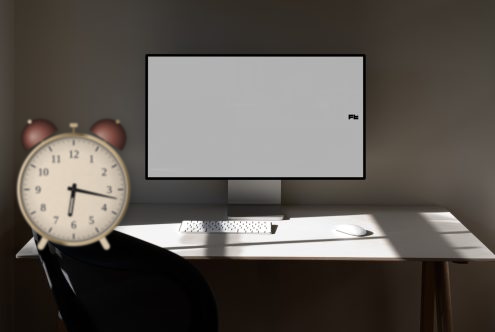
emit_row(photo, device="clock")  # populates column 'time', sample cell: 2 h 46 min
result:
6 h 17 min
